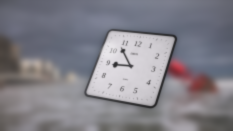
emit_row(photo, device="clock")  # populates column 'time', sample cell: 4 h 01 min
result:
8 h 53 min
